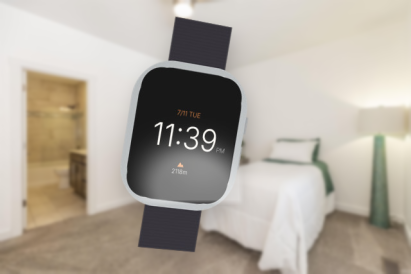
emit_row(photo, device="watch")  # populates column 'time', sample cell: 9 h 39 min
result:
11 h 39 min
